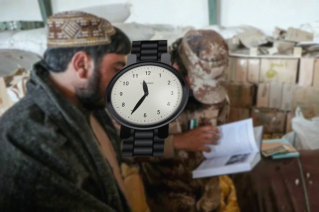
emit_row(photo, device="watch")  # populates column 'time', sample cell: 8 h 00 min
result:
11 h 35 min
